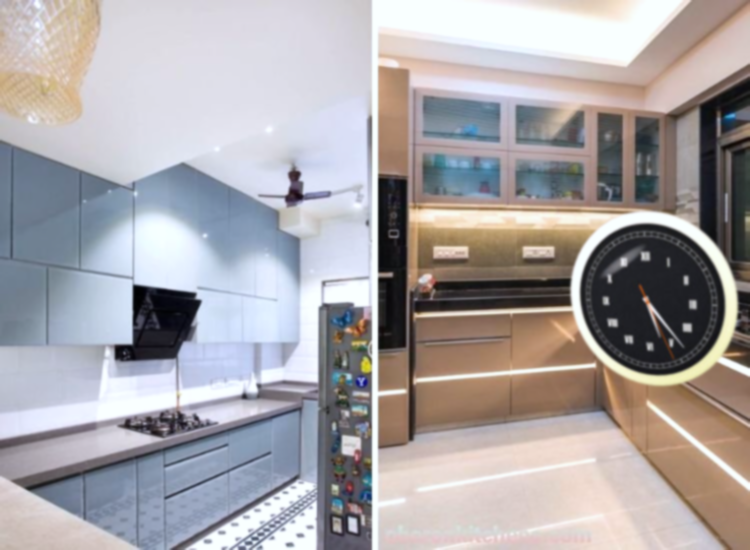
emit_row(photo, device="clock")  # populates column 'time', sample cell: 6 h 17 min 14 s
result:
5 h 23 min 26 s
